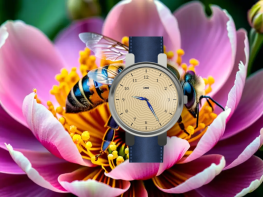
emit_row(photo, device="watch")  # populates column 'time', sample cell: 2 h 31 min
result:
9 h 25 min
